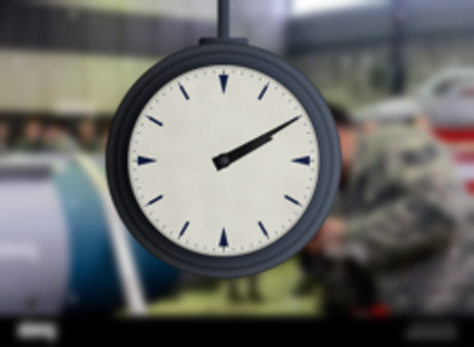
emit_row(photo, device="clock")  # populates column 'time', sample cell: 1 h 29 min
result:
2 h 10 min
